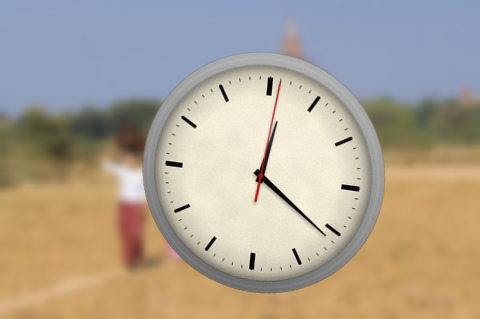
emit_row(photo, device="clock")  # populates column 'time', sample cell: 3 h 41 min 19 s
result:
12 h 21 min 01 s
